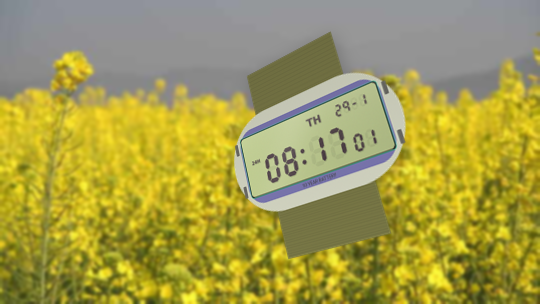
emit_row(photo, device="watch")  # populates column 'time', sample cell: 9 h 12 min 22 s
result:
8 h 17 min 01 s
